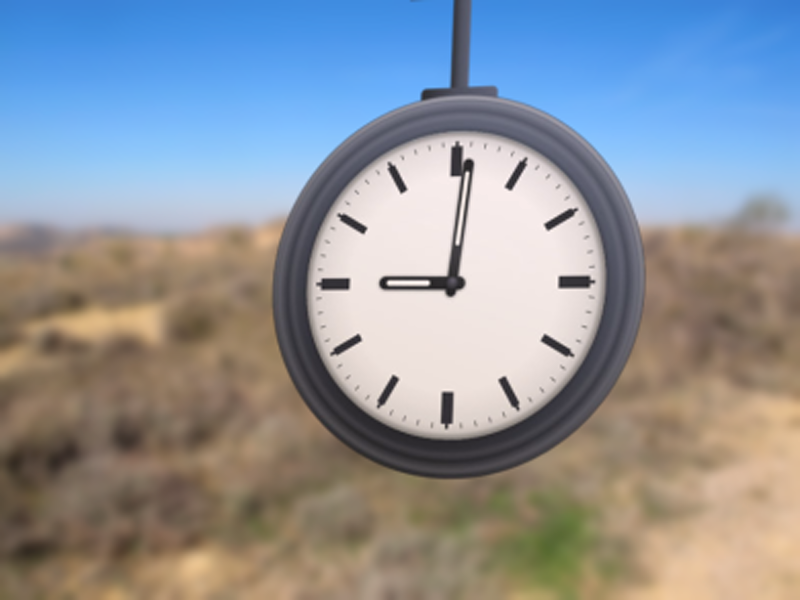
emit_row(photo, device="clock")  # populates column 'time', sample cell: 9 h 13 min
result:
9 h 01 min
